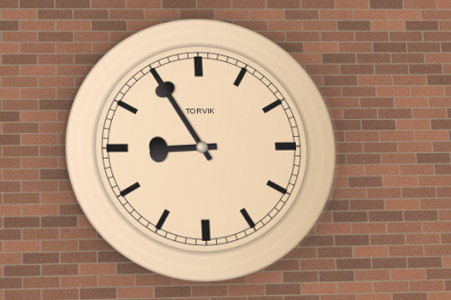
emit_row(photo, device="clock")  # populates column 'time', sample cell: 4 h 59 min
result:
8 h 55 min
